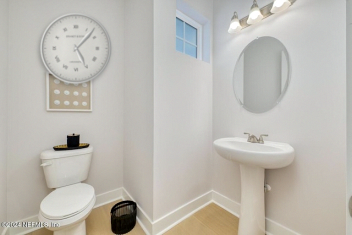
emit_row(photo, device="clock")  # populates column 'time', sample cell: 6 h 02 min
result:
5 h 07 min
